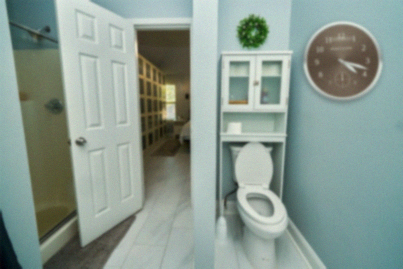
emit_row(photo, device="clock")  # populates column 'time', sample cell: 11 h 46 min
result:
4 h 18 min
